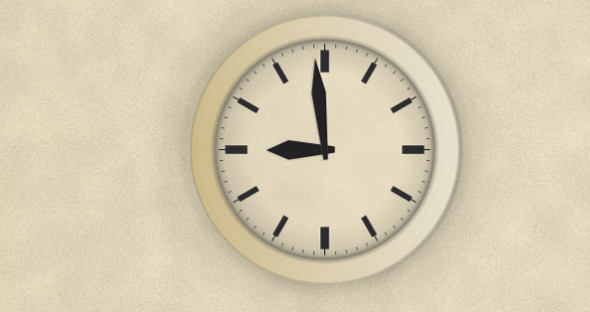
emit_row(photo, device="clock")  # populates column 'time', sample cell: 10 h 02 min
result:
8 h 59 min
